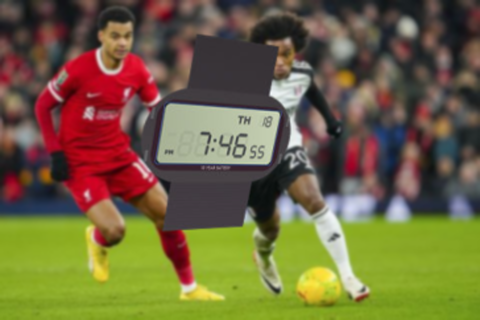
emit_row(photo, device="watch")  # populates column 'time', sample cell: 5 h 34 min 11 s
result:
7 h 46 min 55 s
